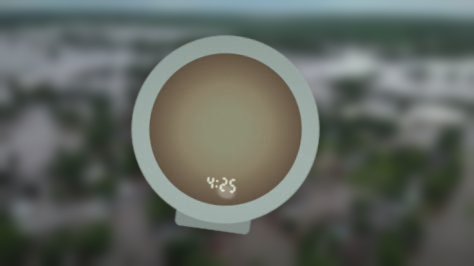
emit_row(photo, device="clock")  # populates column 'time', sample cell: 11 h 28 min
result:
4 h 25 min
